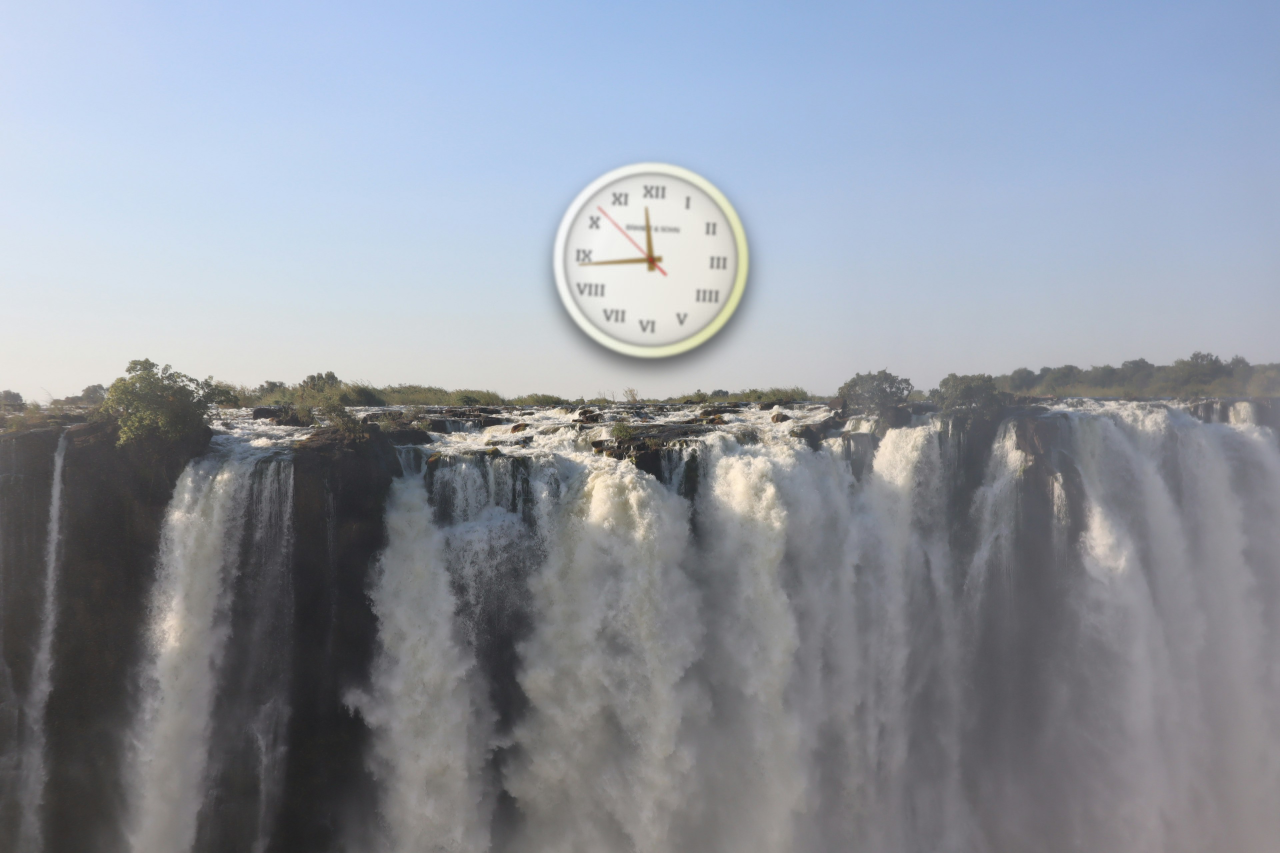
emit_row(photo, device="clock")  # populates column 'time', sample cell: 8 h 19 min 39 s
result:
11 h 43 min 52 s
